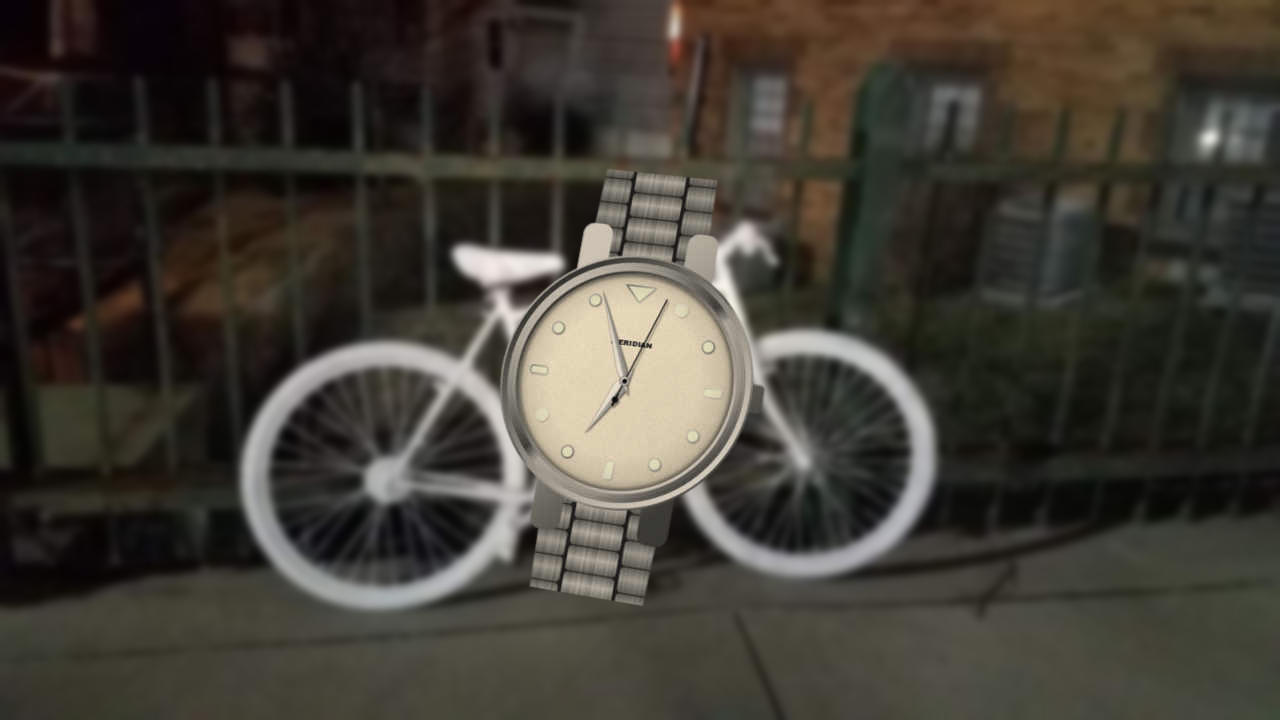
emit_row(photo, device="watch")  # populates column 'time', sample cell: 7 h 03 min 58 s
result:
6 h 56 min 03 s
